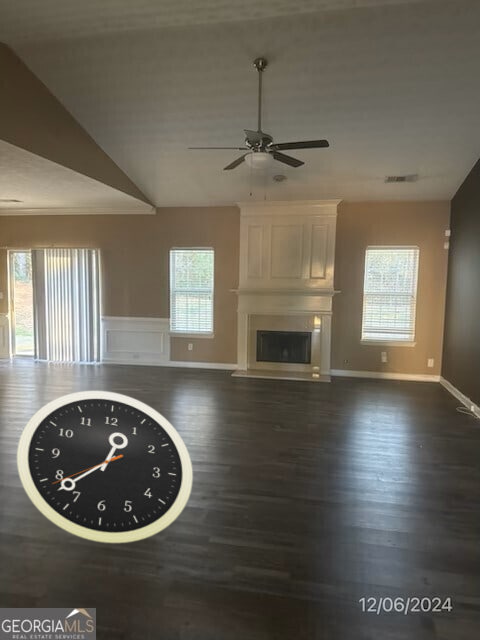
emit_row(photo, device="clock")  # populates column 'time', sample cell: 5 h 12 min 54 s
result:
12 h 37 min 39 s
